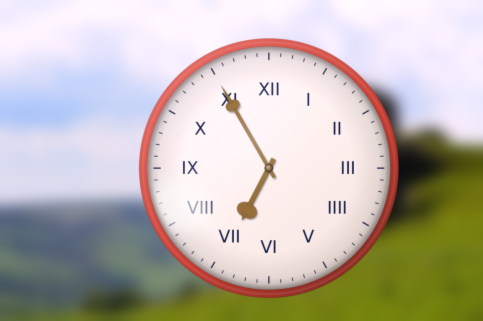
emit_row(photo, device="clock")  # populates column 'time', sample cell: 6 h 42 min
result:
6 h 55 min
